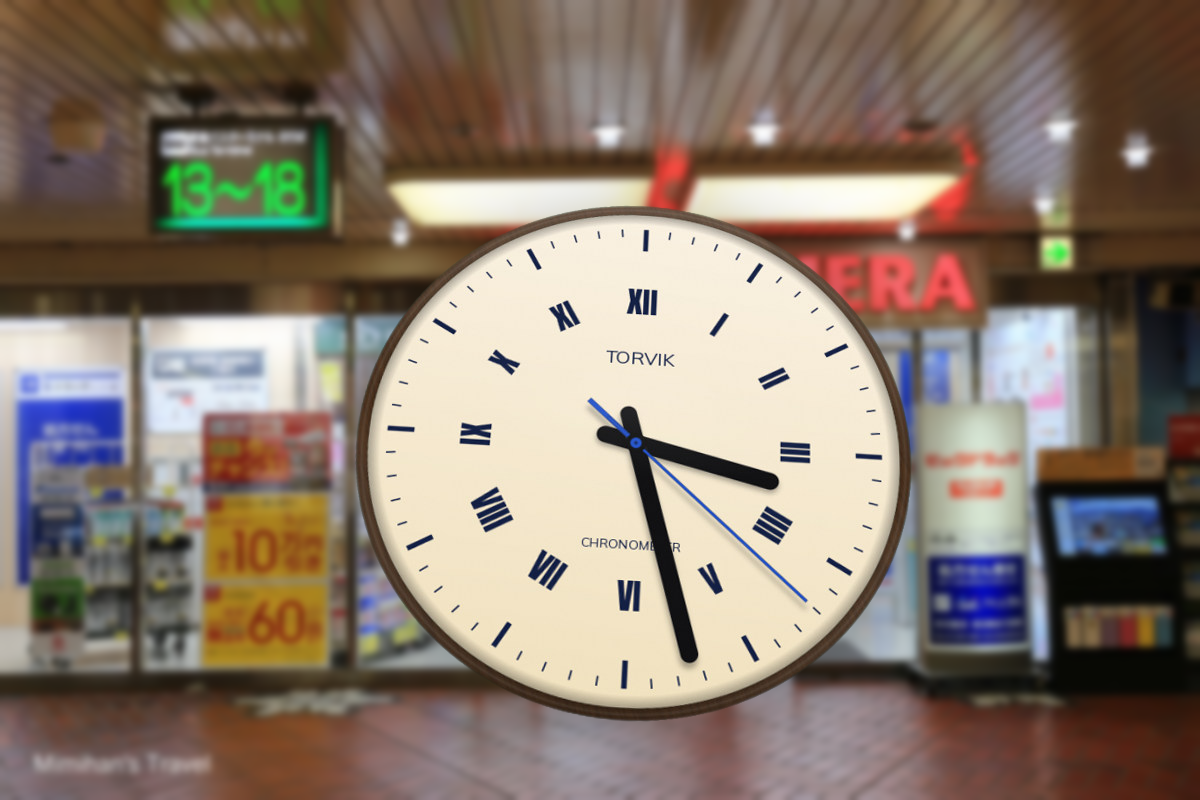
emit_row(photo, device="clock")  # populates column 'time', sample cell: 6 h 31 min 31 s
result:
3 h 27 min 22 s
